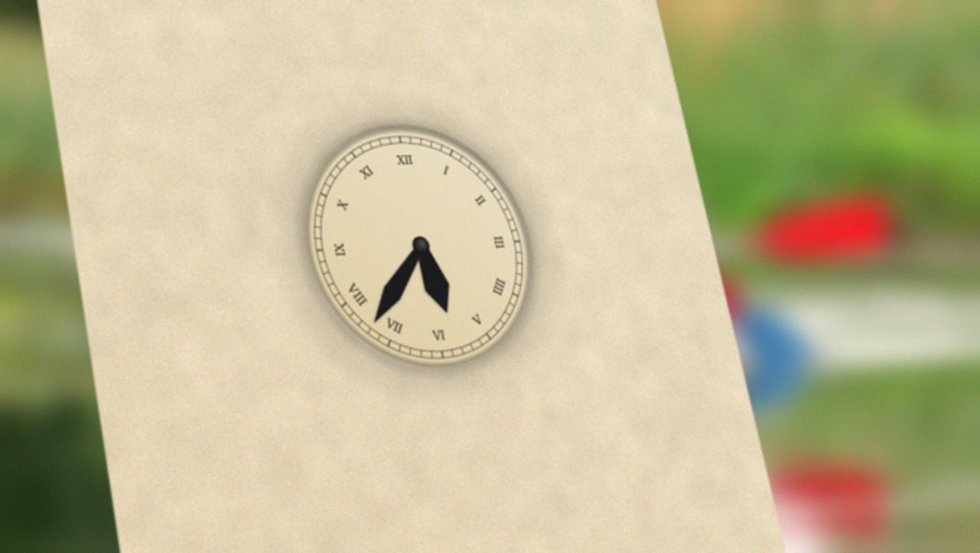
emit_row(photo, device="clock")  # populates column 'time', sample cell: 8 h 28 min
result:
5 h 37 min
